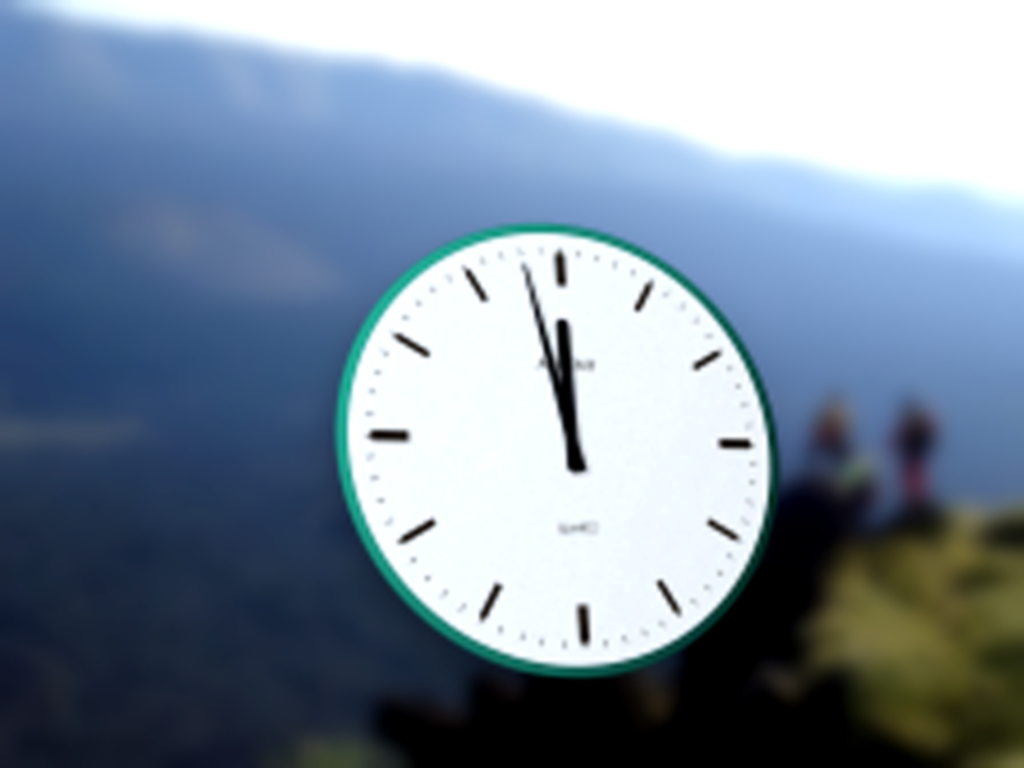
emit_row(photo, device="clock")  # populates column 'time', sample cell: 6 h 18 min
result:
11 h 58 min
